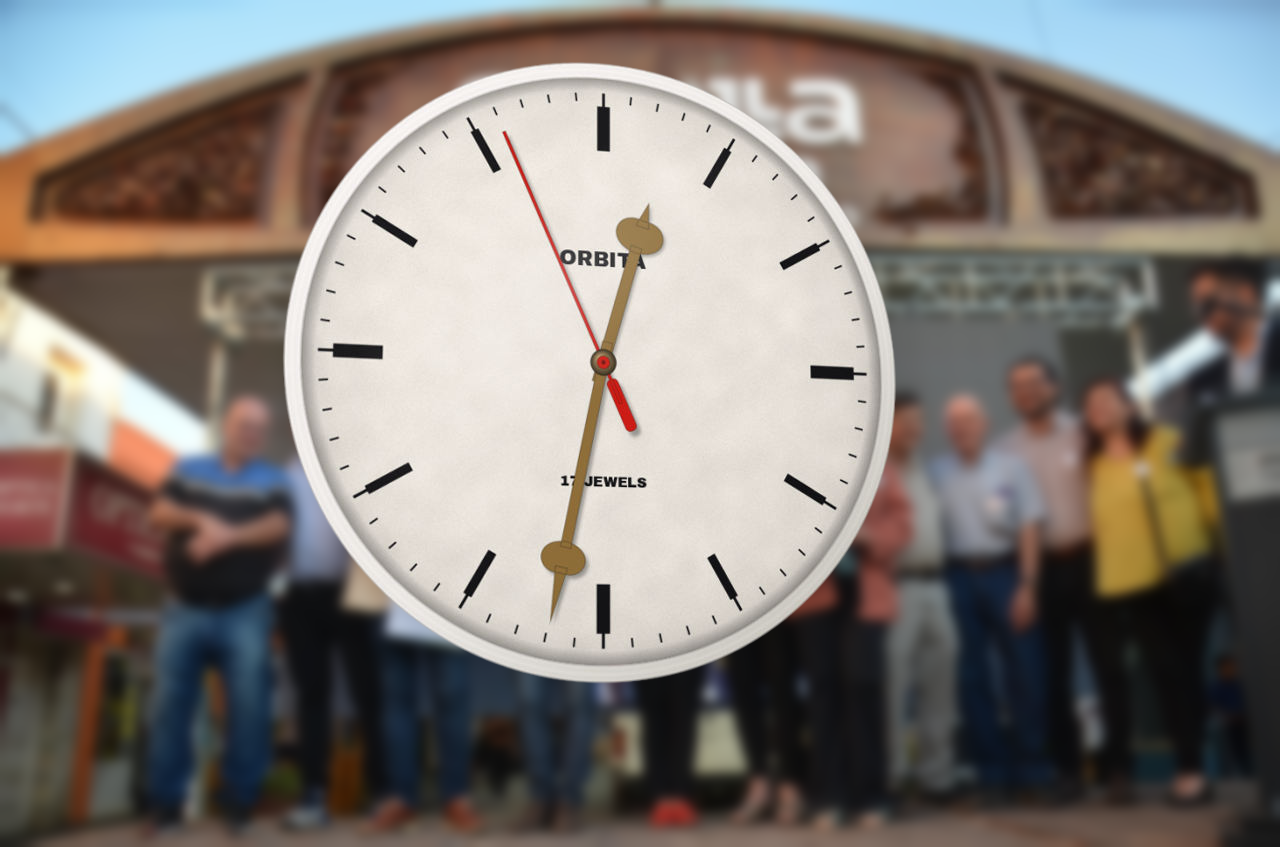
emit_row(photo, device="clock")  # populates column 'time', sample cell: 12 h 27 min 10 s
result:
12 h 31 min 56 s
